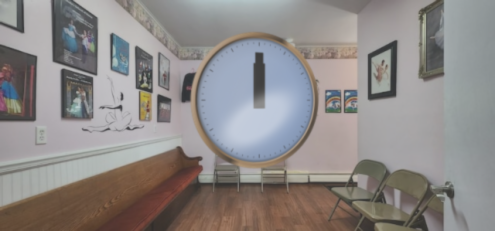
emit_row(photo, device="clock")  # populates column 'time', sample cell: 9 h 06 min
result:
12 h 00 min
